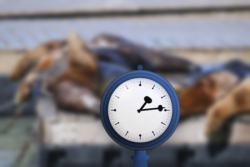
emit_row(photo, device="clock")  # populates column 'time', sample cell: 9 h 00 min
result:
1 h 14 min
